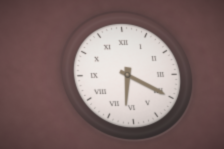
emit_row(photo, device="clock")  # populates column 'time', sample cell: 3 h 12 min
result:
6 h 20 min
